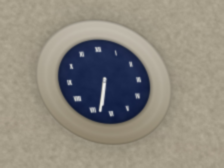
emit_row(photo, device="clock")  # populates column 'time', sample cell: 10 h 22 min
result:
6 h 33 min
